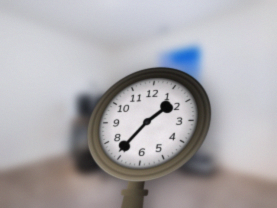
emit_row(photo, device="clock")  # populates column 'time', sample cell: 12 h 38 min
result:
1 h 36 min
